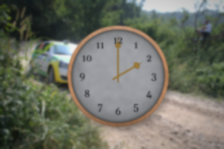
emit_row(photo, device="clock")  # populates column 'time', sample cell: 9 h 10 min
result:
2 h 00 min
